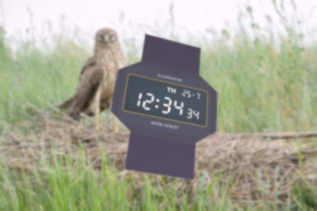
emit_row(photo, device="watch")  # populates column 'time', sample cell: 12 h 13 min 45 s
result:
12 h 34 min 34 s
